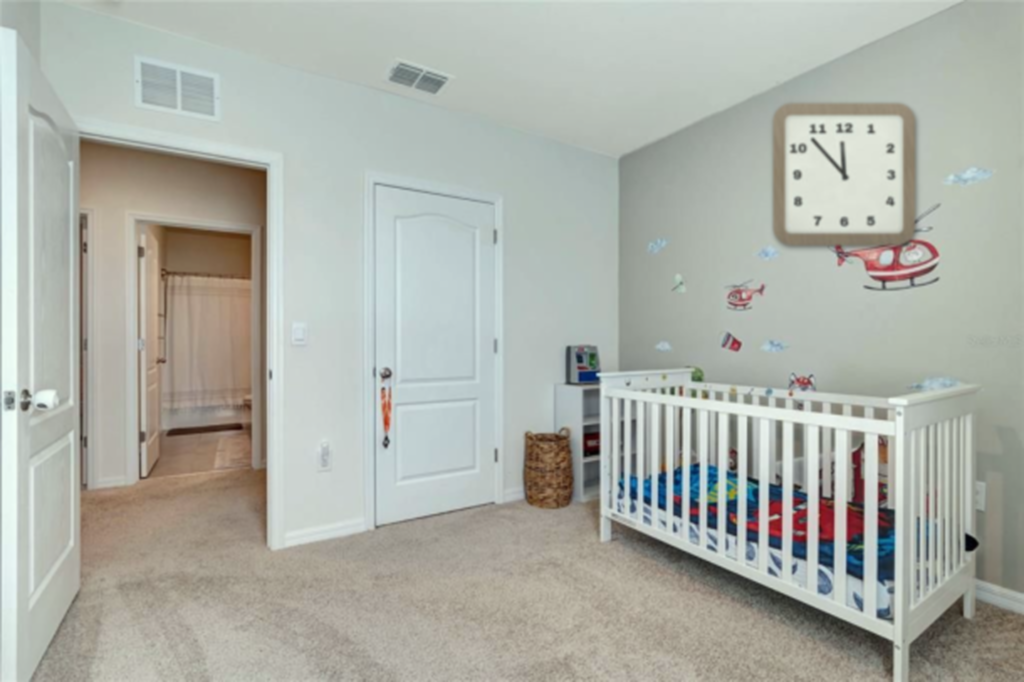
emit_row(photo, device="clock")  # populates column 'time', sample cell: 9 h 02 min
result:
11 h 53 min
